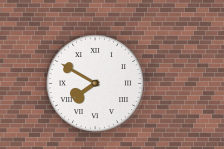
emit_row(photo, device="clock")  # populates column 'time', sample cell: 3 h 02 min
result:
7 h 50 min
